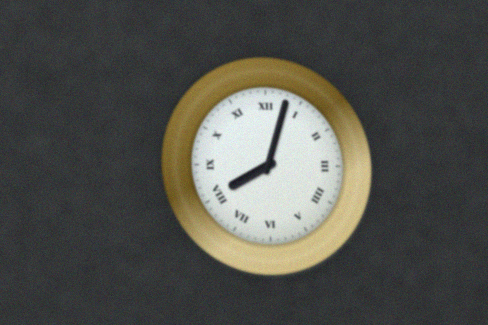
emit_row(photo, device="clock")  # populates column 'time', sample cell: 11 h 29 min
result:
8 h 03 min
